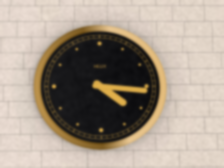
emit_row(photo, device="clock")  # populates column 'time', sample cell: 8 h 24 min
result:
4 h 16 min
